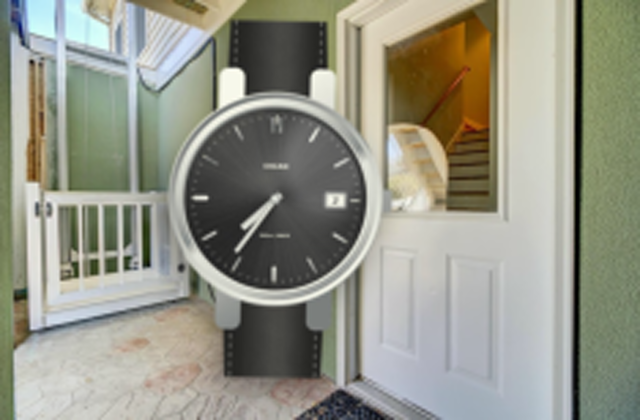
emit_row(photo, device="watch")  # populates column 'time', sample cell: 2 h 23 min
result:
7 h 36 min
